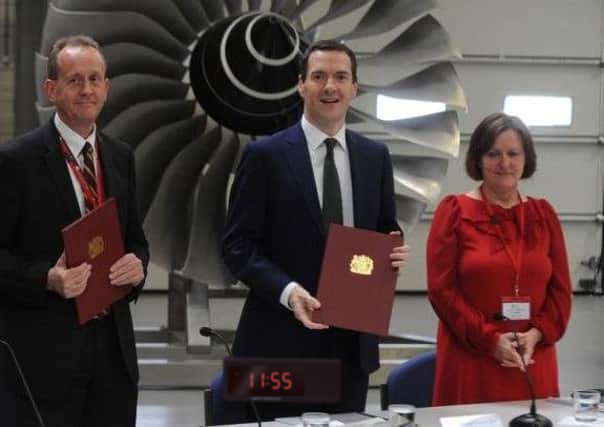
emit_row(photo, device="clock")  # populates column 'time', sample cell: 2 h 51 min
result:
11 h 55 min
